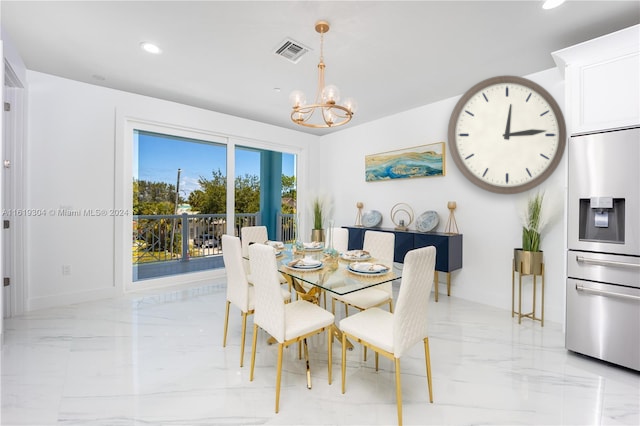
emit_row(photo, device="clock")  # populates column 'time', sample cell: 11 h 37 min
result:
12 h 14 min
